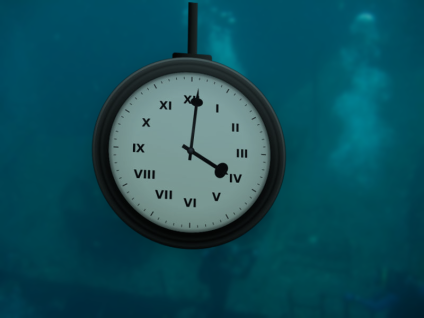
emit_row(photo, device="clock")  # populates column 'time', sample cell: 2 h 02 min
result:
4 h 01 min
